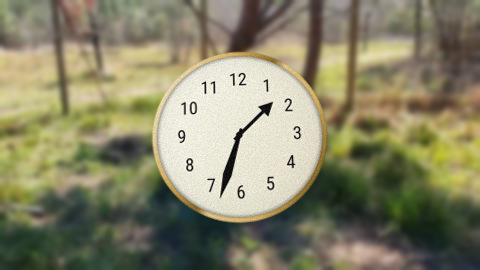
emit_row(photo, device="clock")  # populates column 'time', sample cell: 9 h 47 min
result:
1 h 33 min
